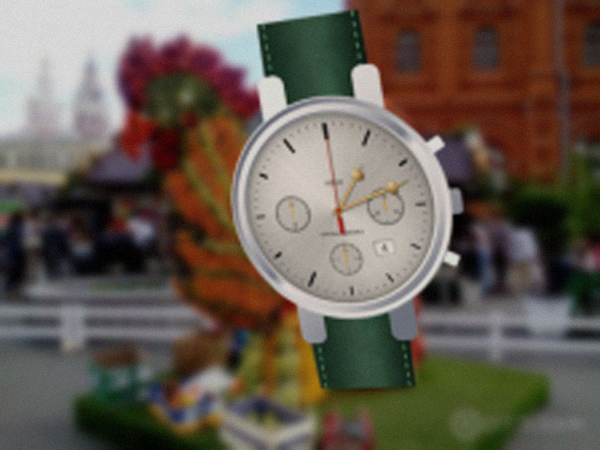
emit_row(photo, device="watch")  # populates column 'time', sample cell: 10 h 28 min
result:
1 h 12 min
